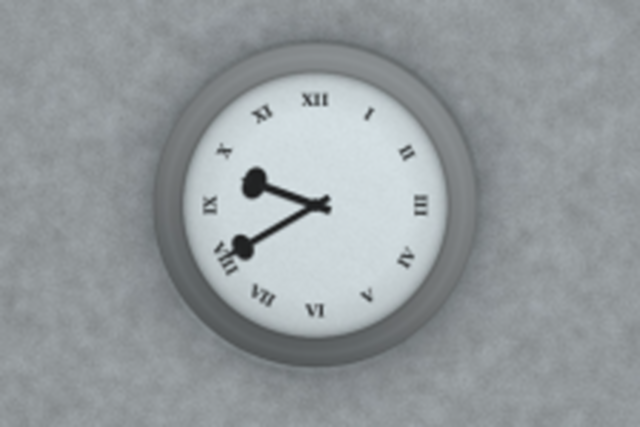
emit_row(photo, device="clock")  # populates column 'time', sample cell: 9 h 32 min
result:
9 h 40 min
